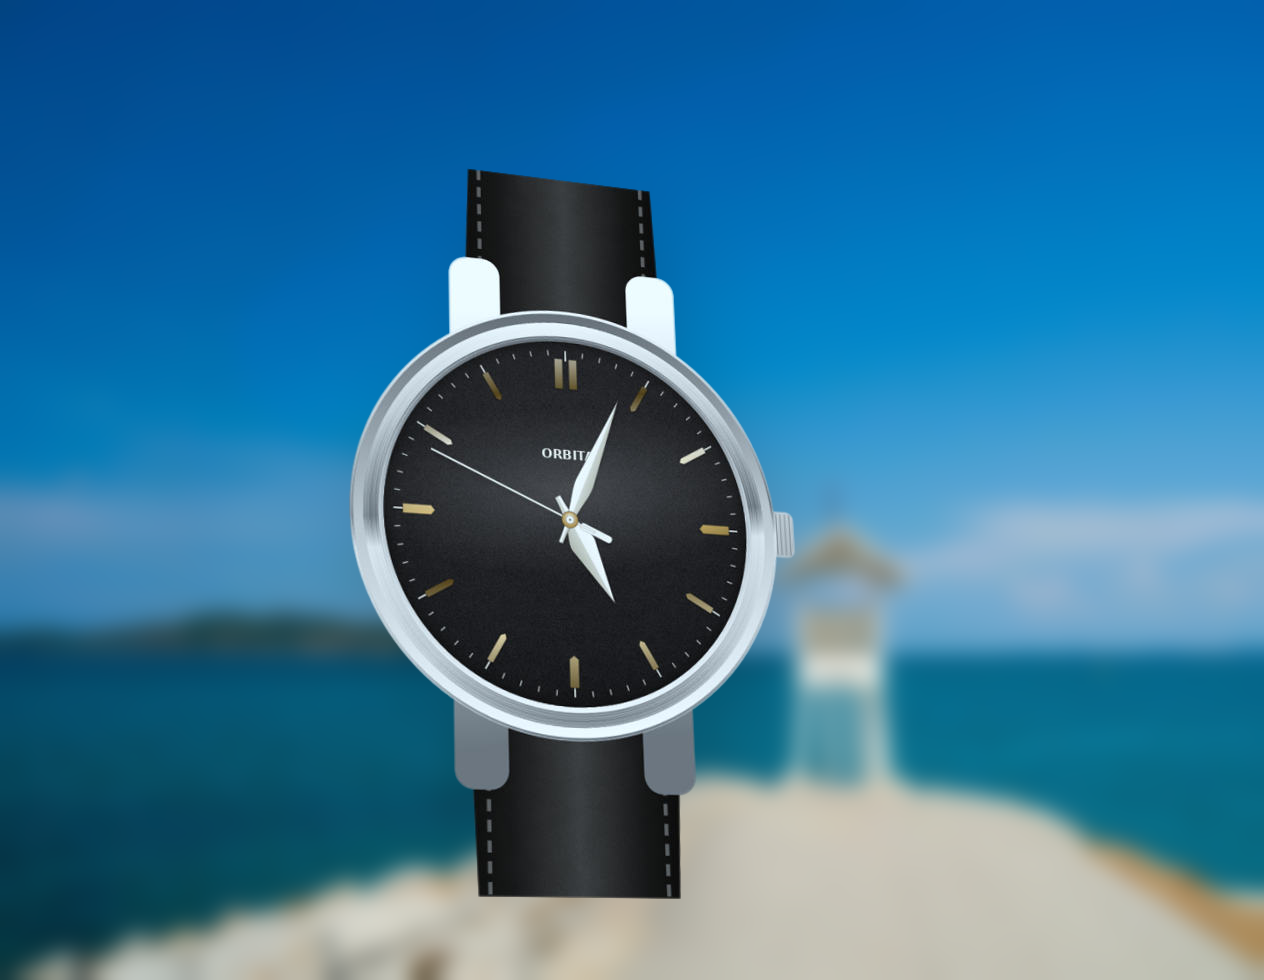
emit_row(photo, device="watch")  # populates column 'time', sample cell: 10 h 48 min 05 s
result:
5 h 03 min 49 s
